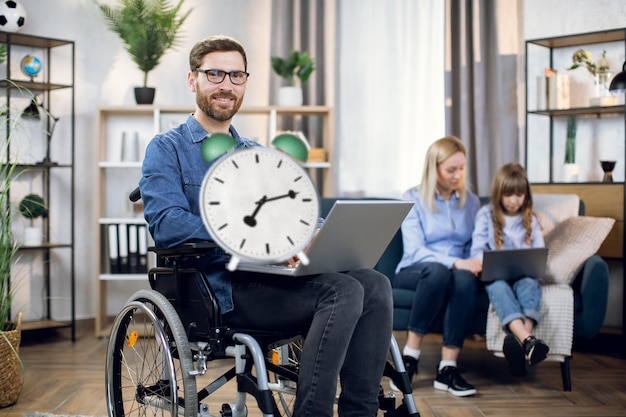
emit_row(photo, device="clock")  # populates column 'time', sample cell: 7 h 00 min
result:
7 h 13 min
